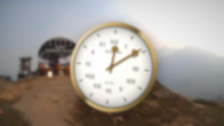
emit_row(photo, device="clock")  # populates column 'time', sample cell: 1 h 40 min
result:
12 h 09 min
